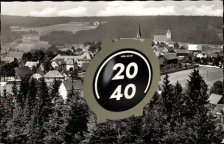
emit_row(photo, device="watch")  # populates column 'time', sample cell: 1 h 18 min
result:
20 h 40 min
